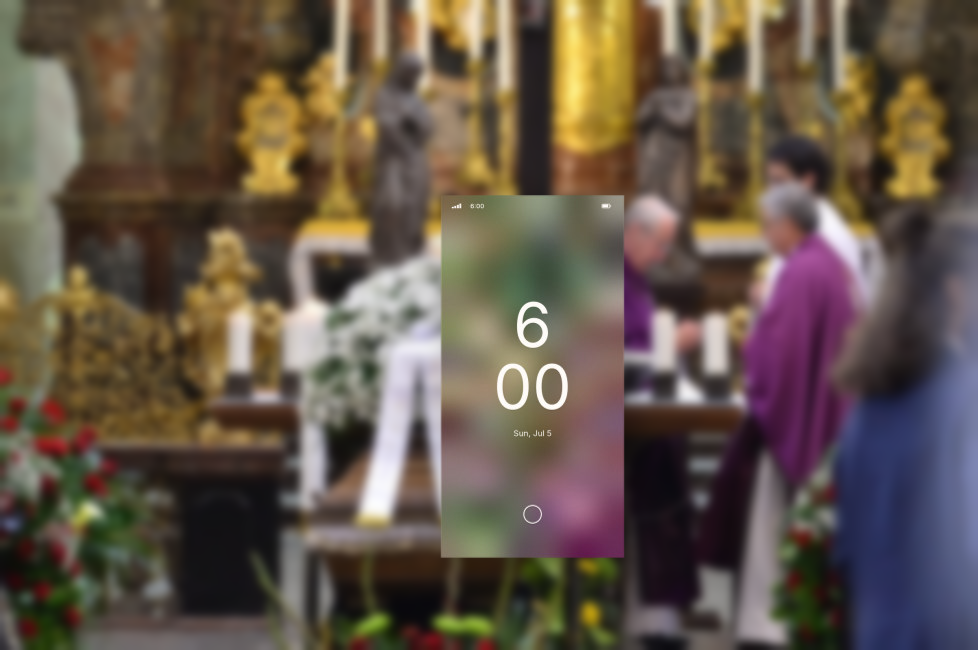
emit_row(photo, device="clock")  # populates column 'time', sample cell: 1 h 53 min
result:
6 h 00 min
